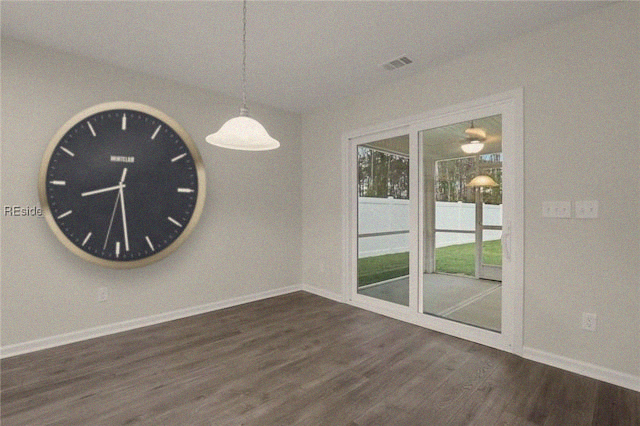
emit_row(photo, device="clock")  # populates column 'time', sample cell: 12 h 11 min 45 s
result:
8 h 28 min 32 s
